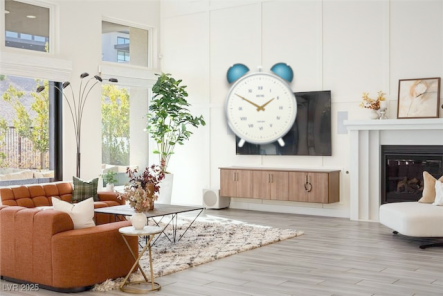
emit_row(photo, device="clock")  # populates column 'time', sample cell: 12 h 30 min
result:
1 h 50 min
